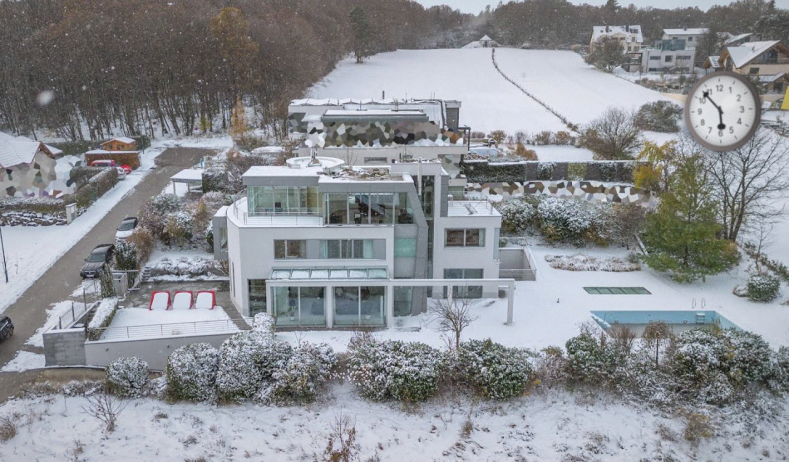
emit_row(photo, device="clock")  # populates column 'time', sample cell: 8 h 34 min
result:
5 h 53 min
